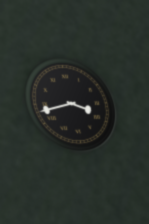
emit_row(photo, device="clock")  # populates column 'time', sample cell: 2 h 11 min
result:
3 h 43 min
